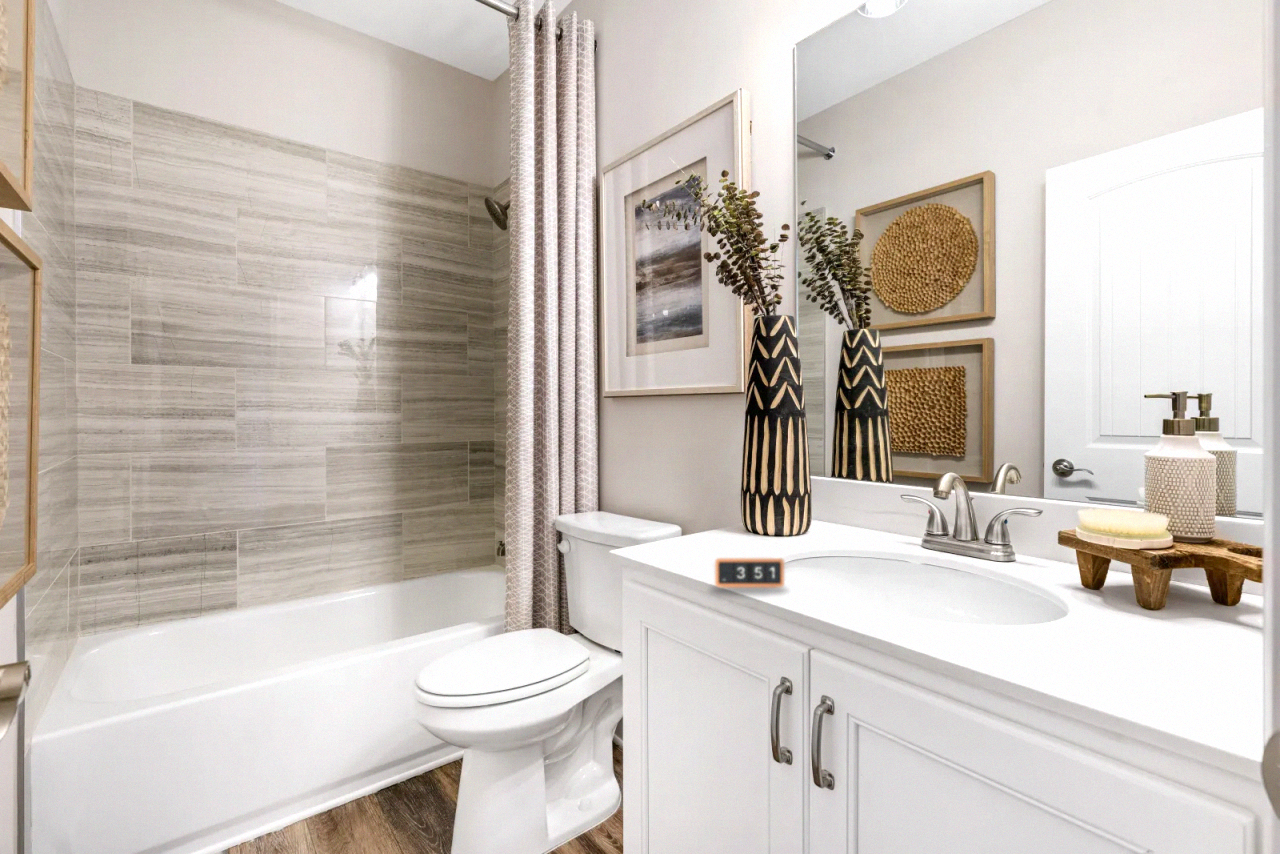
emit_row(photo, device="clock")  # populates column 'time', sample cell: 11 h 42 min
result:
3 h 51 min
